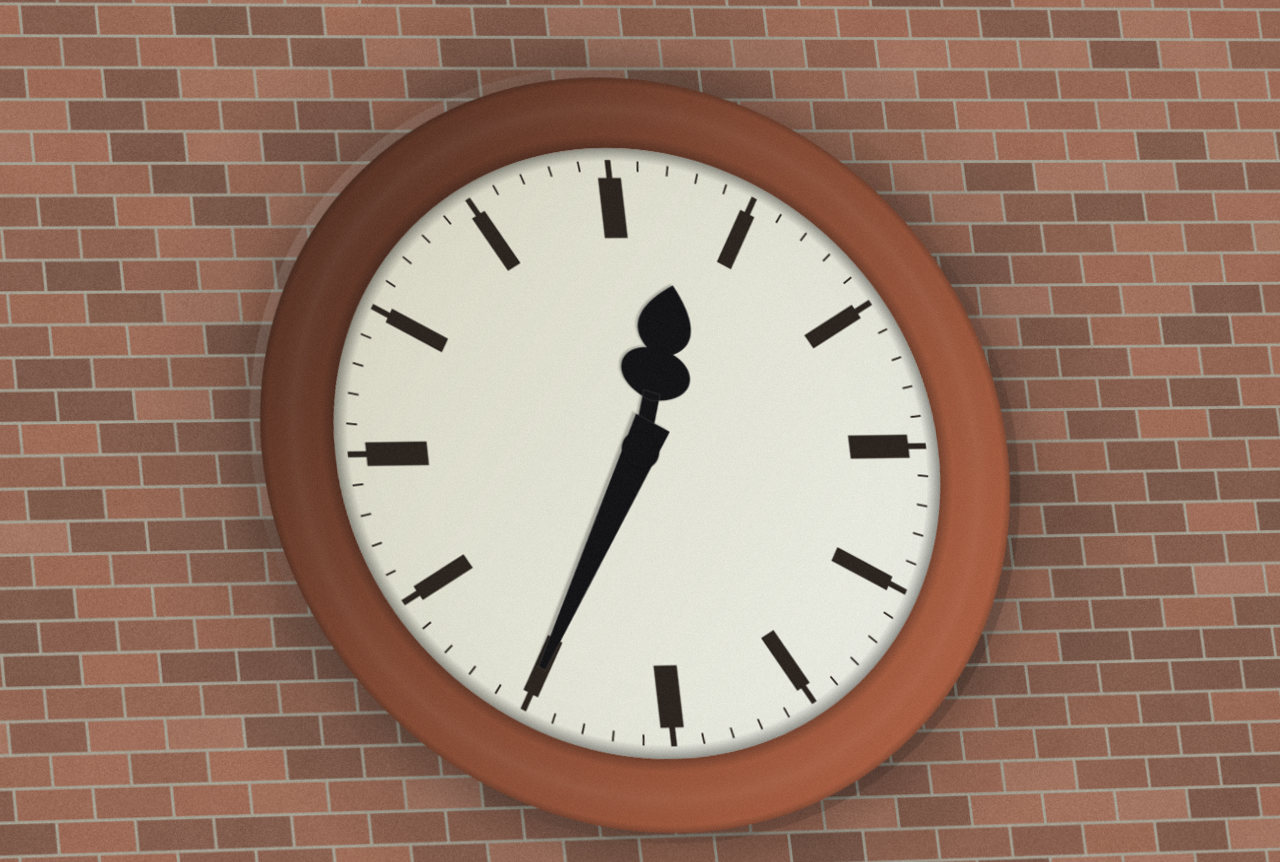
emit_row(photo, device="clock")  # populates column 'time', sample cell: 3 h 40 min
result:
12 h 35 min
